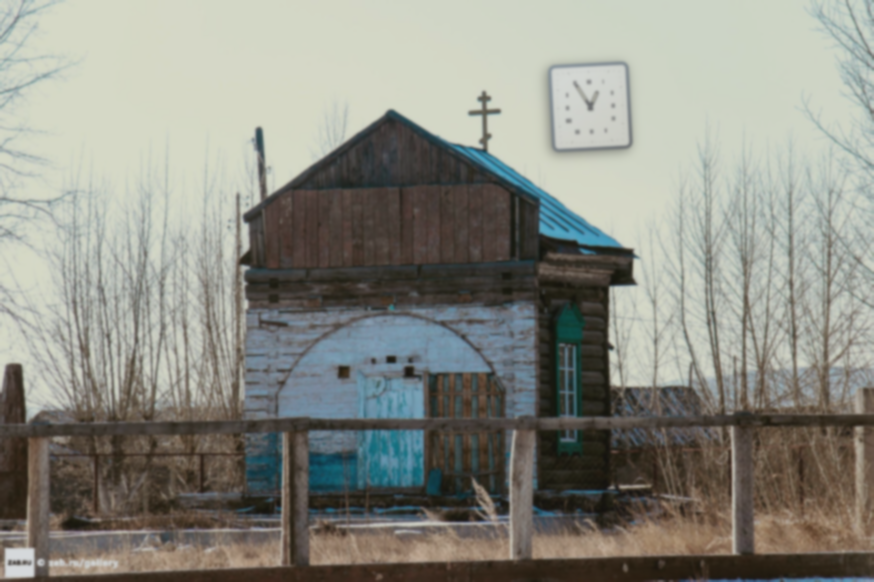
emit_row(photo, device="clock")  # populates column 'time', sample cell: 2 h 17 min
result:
12 h 55 min
